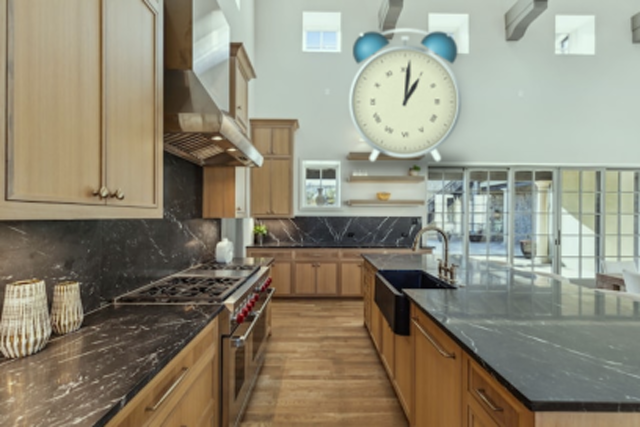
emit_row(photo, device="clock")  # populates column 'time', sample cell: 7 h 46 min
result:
1 h 01 min
